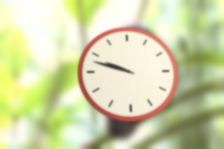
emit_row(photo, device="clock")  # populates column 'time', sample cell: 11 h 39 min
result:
9 h 48 min
